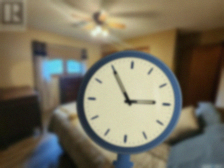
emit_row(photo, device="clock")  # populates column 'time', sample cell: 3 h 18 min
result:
2 h 55 min
